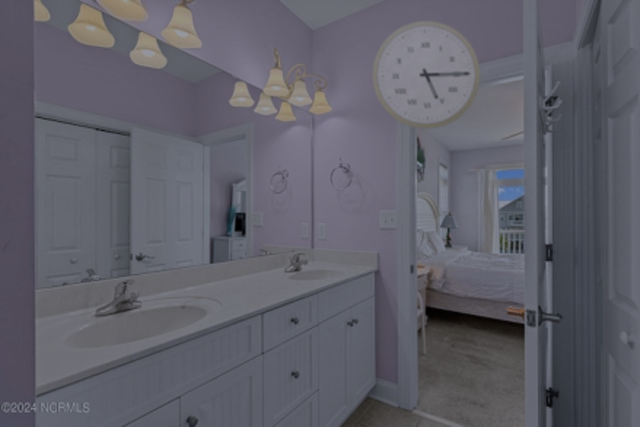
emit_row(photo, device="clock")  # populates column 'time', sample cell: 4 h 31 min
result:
5 h 15 min
